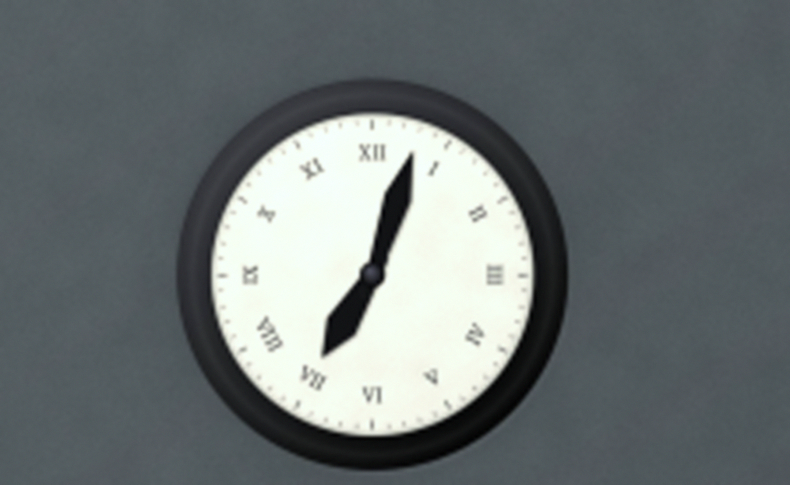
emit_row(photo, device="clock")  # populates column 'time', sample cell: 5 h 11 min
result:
7 h 03 min
